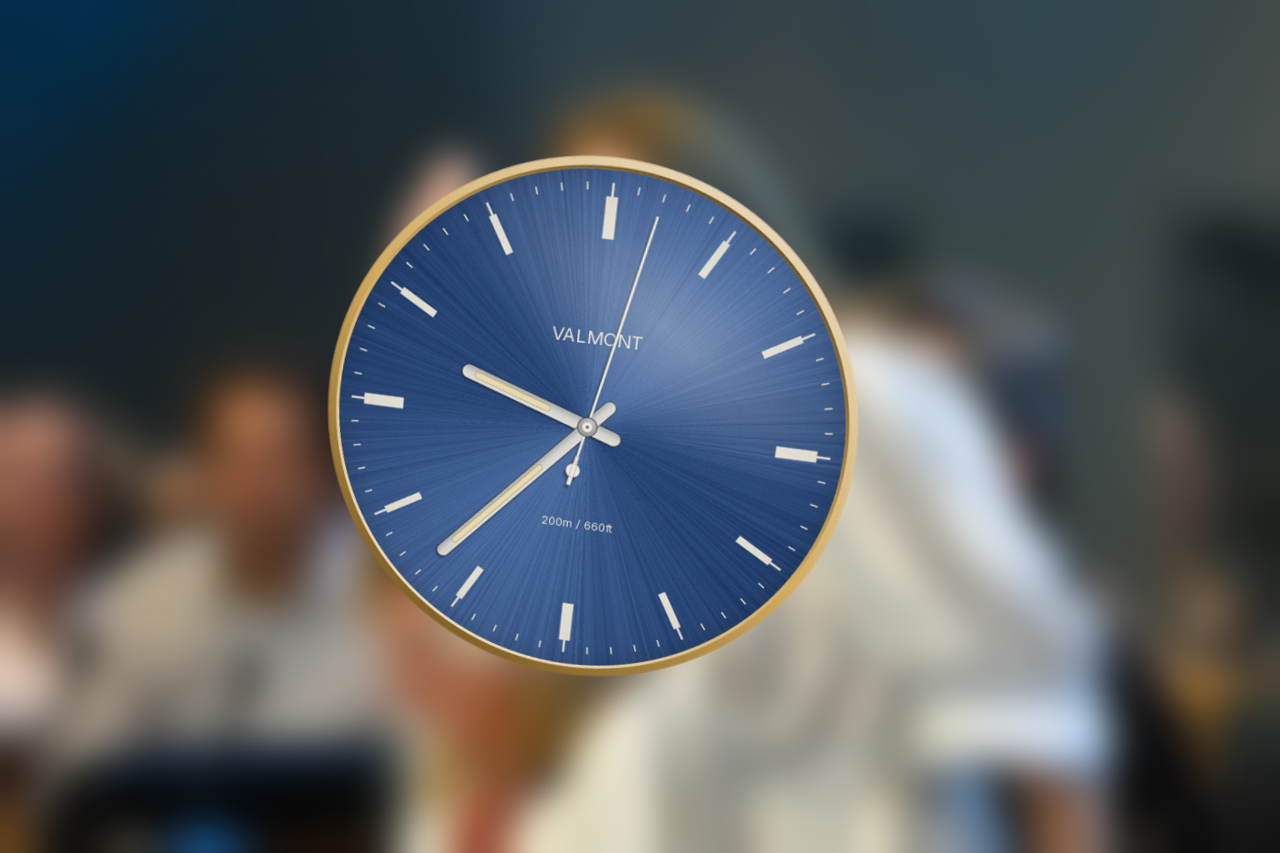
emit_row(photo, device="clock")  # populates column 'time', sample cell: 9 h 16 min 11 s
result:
9 h 37 min 02 s
